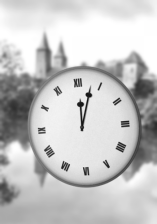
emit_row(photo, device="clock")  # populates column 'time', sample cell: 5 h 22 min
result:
12 h 03 min
